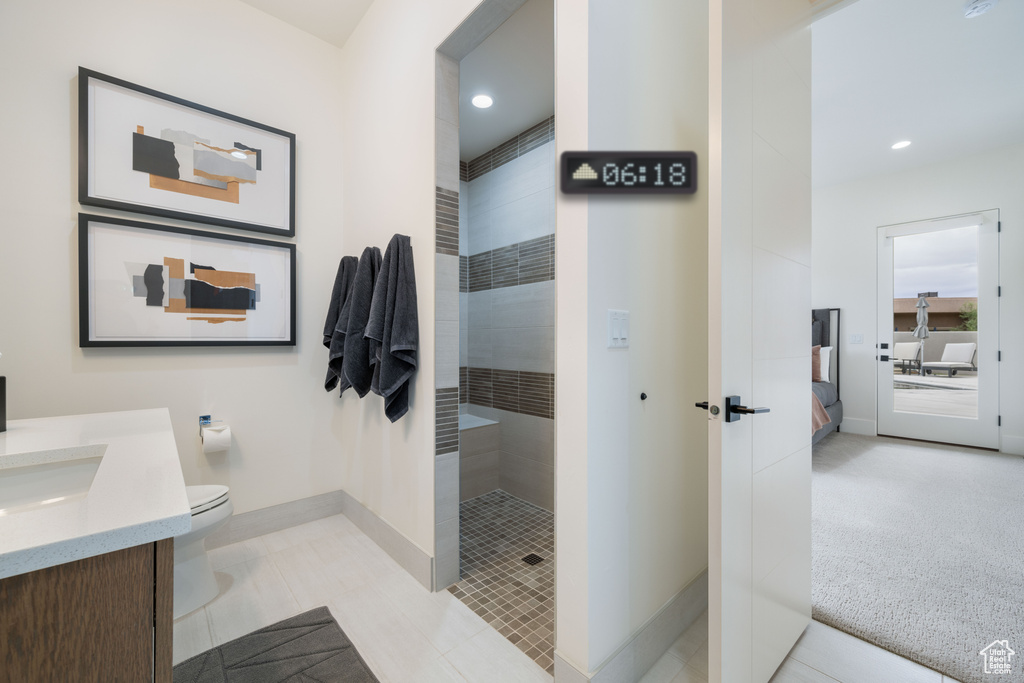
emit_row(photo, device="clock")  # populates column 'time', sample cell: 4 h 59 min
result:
6 h 18 min
